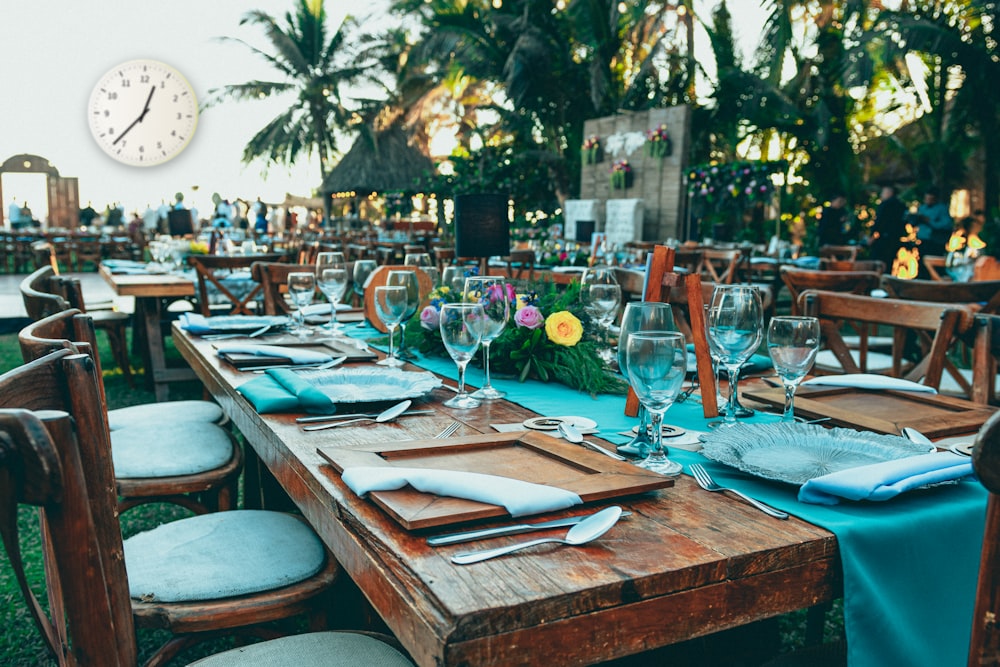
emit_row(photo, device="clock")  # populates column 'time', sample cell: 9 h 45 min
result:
12 h 37 min
